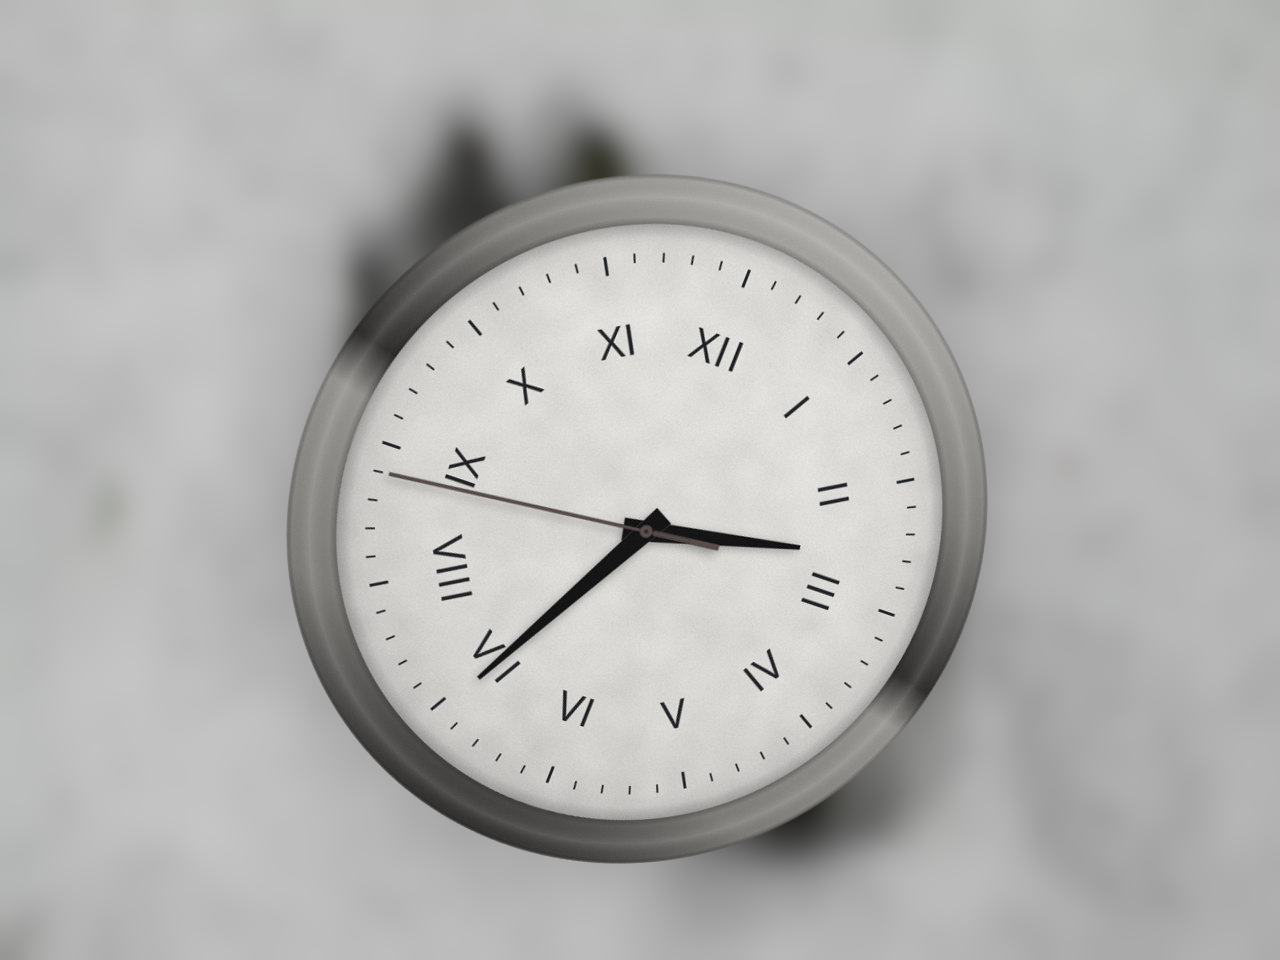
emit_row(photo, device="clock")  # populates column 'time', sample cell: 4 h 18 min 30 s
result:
2 h 34 min 44 s
